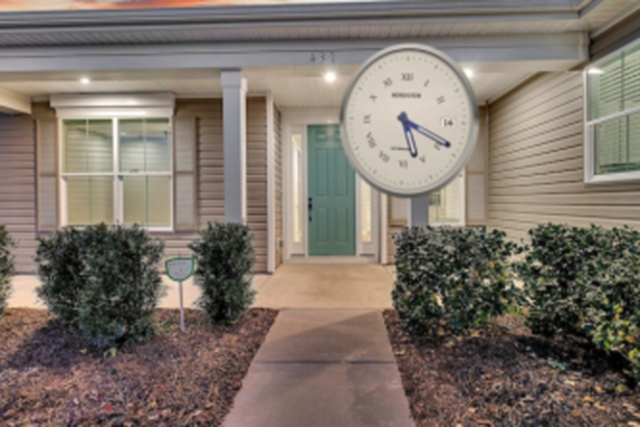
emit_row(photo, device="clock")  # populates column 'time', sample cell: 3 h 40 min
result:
5 h 19 min
